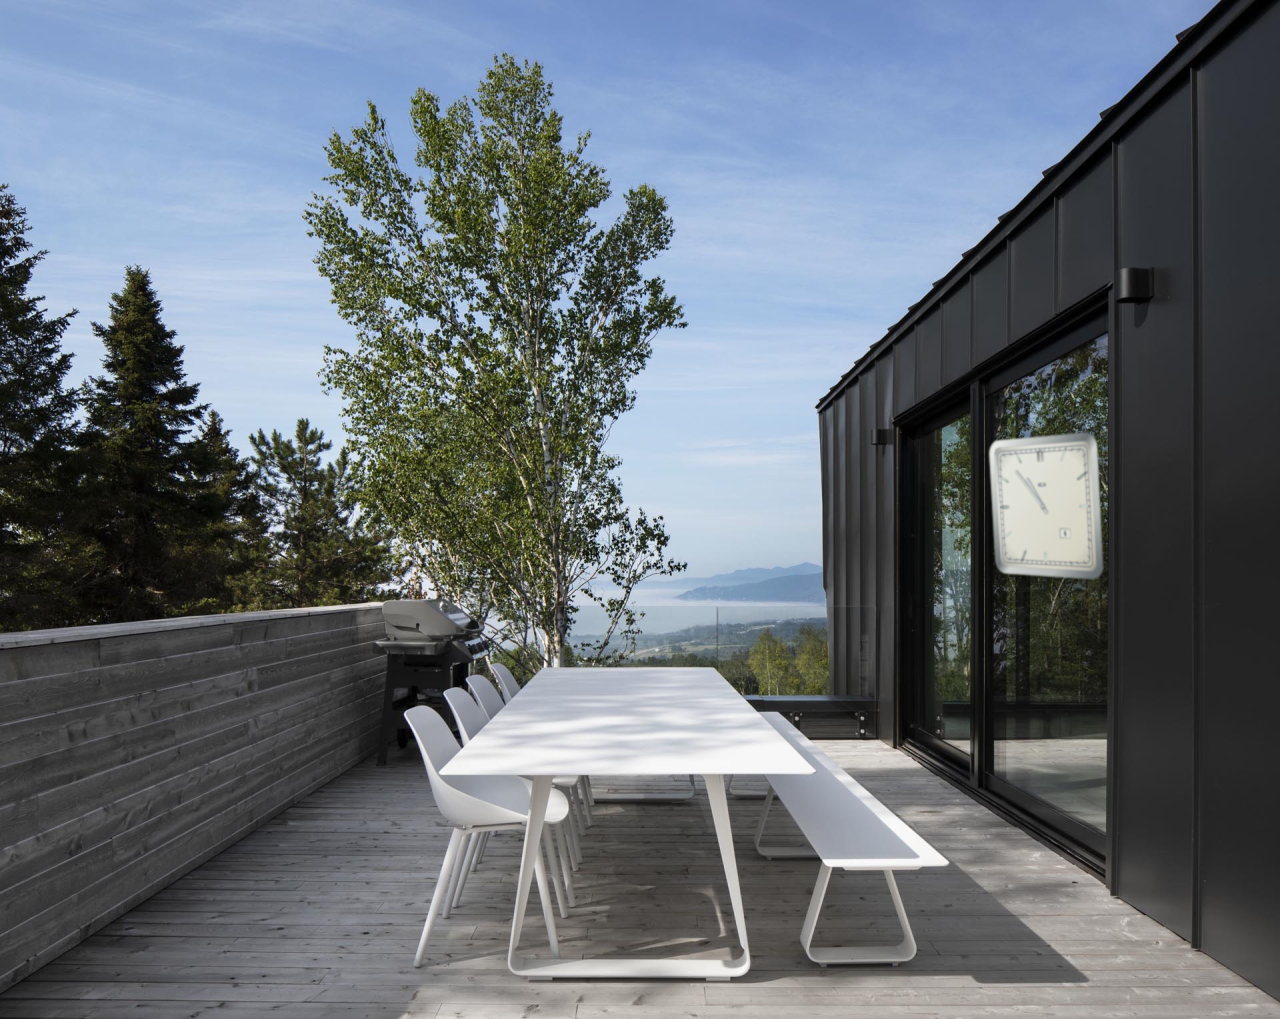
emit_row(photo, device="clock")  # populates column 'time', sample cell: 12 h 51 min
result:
10 h 53 min
